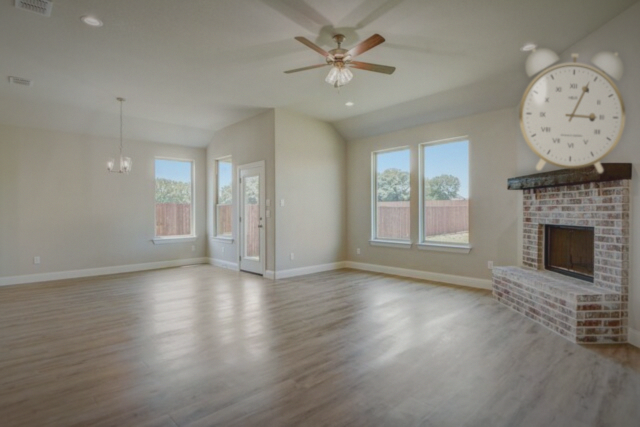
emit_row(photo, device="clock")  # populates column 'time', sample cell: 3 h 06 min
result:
3 h 04 min
